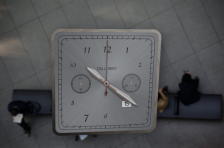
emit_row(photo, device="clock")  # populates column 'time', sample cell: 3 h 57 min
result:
10 h 21 min
